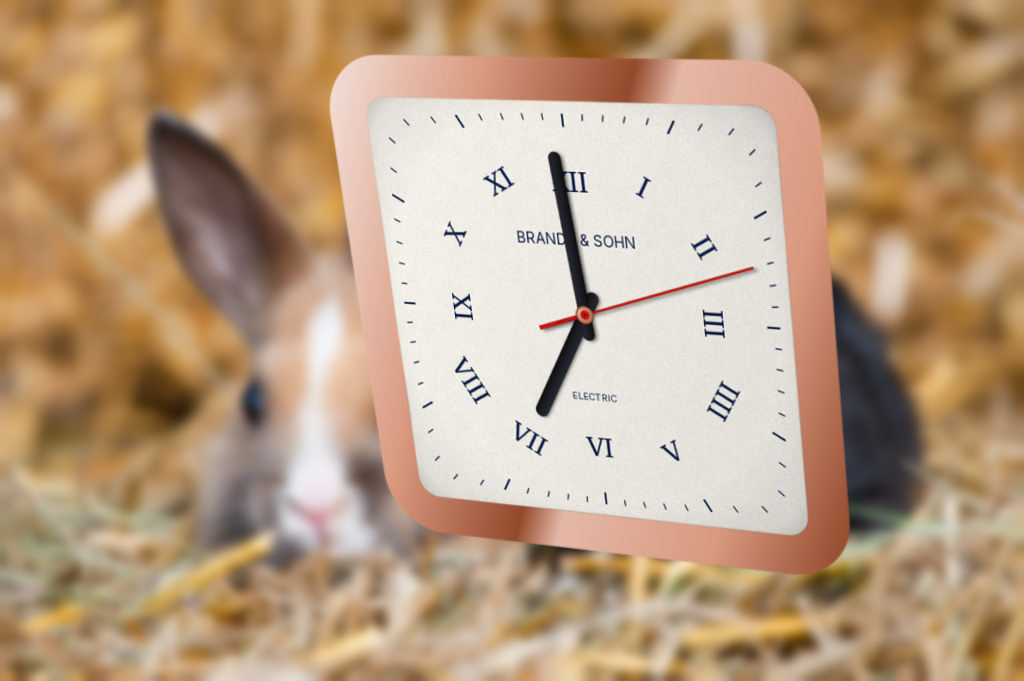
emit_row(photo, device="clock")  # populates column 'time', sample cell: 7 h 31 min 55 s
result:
6 h 59 min 12 s
